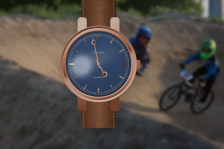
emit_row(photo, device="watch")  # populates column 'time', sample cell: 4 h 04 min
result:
4 h 58 min
